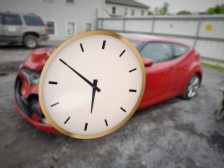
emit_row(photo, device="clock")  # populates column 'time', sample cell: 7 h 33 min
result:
5 h 50 min
